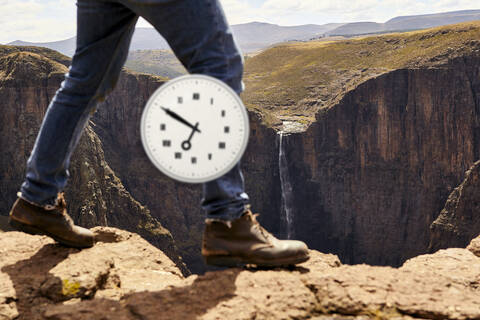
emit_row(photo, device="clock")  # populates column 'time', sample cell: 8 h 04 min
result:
6 h 50 min
